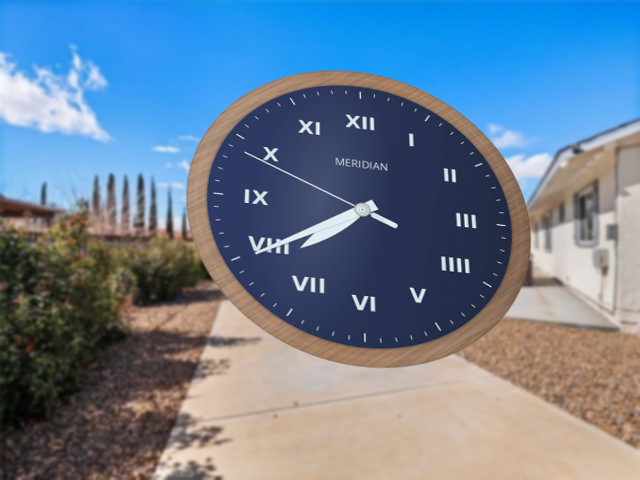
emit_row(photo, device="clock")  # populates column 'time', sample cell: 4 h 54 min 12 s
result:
7 h 39 min 49 s
